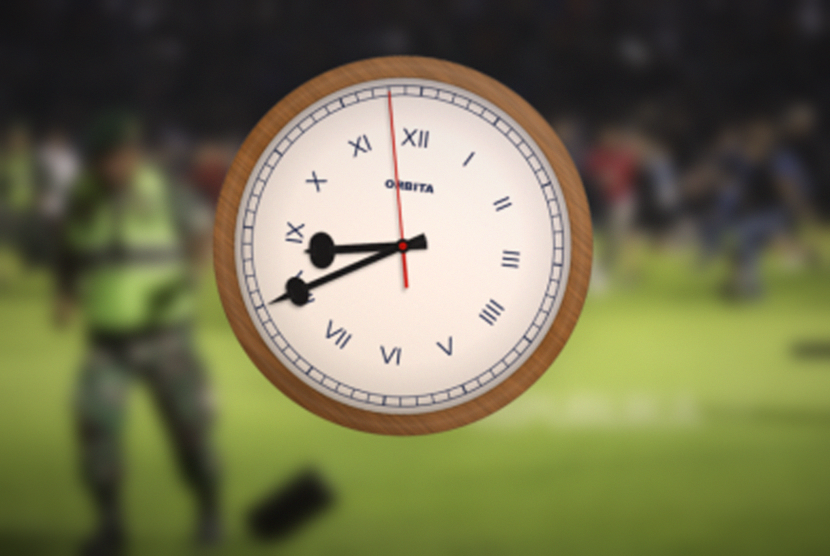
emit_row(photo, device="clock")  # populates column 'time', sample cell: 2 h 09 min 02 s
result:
8 h 39 min 58 s
